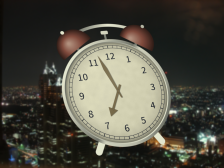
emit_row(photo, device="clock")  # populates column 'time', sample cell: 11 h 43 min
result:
6 h 57 min
